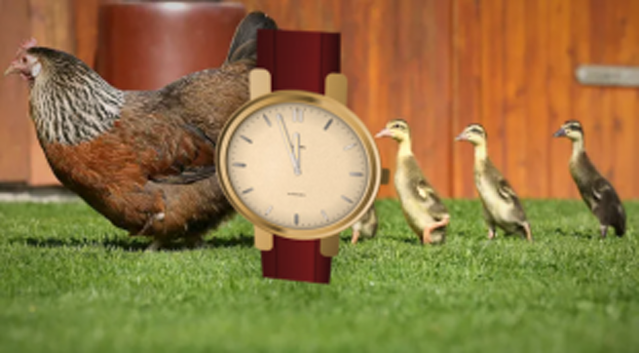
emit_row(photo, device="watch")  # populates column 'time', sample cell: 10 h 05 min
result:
11 h 57 min
